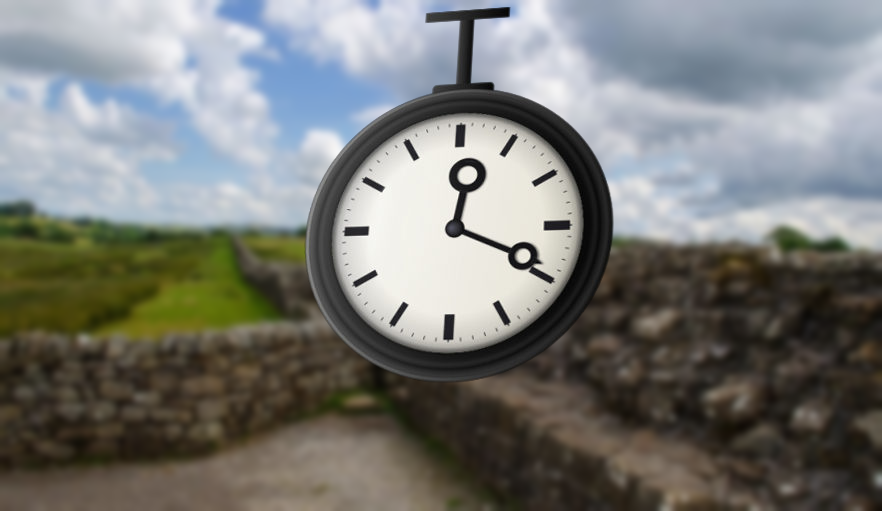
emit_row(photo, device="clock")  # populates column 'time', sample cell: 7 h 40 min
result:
12 h 19 min
